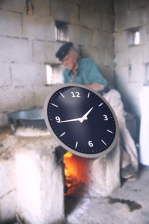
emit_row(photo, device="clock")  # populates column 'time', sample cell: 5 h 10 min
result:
1 h 44 min
